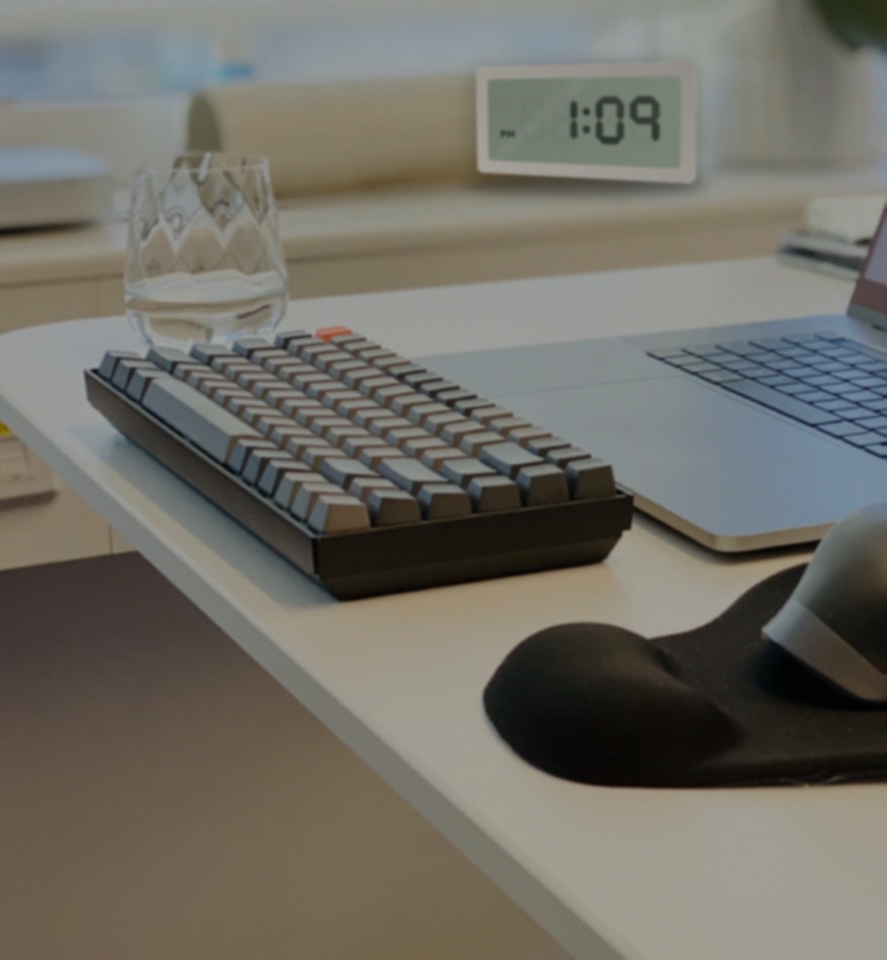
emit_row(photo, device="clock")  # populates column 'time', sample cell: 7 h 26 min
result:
1 h 09 min
